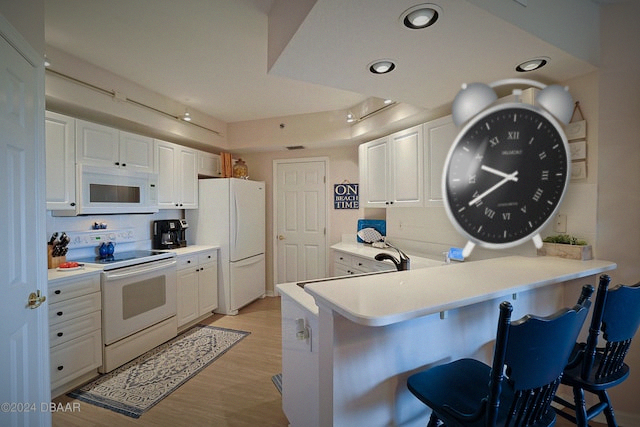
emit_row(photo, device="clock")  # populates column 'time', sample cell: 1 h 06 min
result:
9 h 40 min
